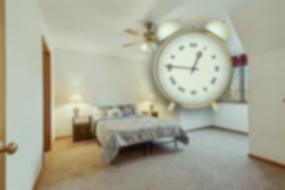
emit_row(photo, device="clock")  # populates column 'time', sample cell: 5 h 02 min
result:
12 h 46 min
